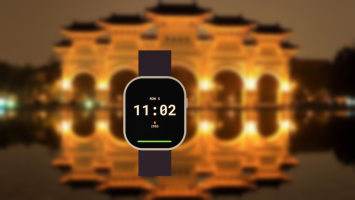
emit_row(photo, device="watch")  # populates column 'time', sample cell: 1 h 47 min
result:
11 h 02 min
